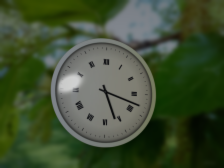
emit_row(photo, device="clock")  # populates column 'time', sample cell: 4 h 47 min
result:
5 h 18 min
